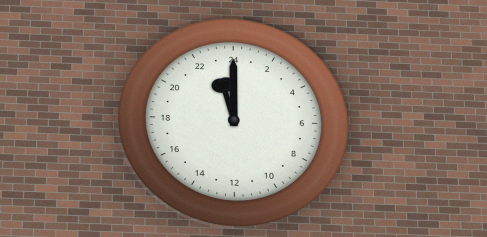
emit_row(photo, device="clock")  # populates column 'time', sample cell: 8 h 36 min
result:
23 h 00 min
